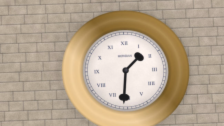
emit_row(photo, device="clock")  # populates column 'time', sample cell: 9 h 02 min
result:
1 h 31 min
